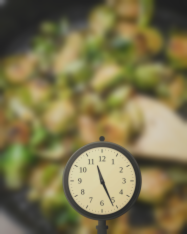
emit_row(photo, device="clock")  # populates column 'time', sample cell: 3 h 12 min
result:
11 h 26 min
